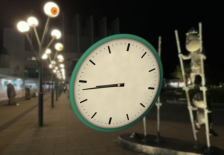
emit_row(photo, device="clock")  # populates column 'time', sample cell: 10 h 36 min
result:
8 h 43 min
